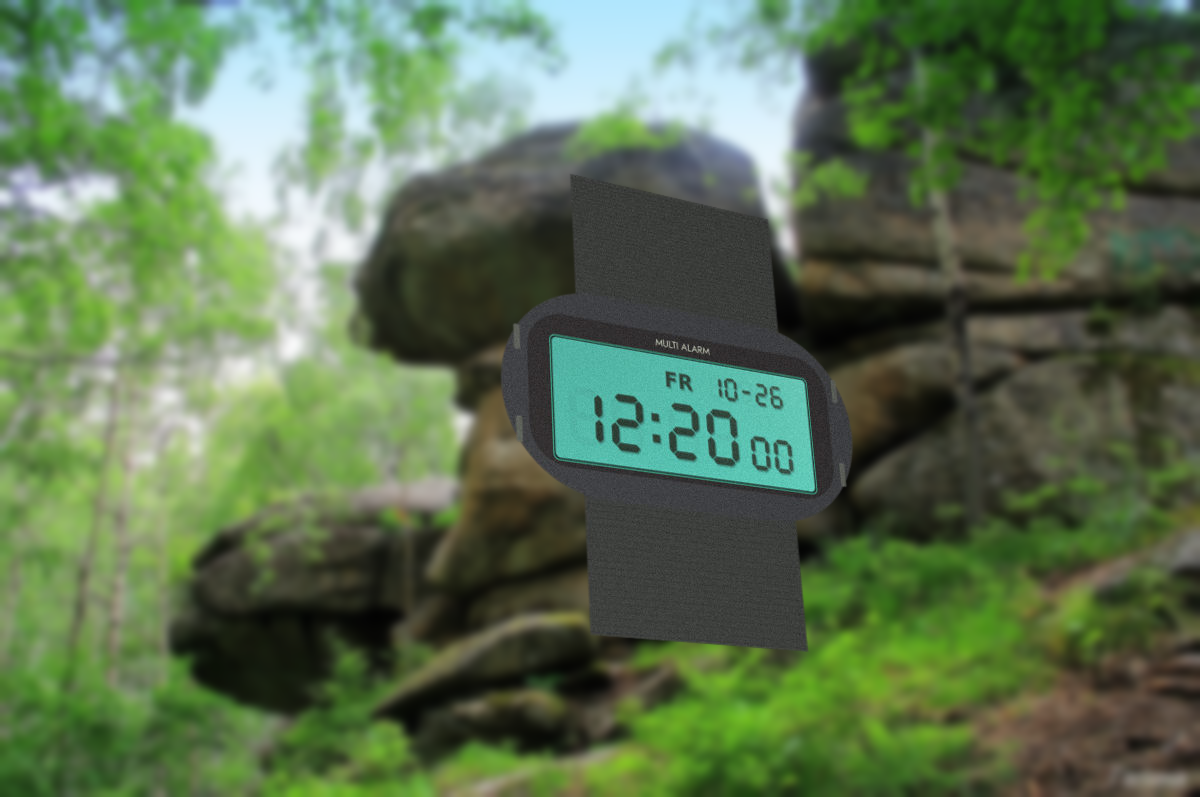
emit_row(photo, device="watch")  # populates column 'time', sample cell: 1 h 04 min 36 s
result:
12 h 20 min 00 s
